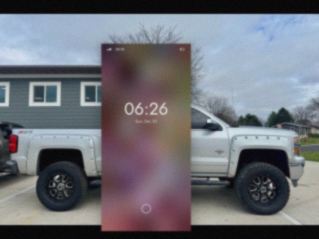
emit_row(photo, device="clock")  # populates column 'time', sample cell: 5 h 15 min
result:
6 h 26 min
